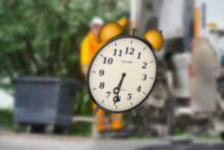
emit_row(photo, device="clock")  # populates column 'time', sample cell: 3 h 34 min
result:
6 h 31 min
